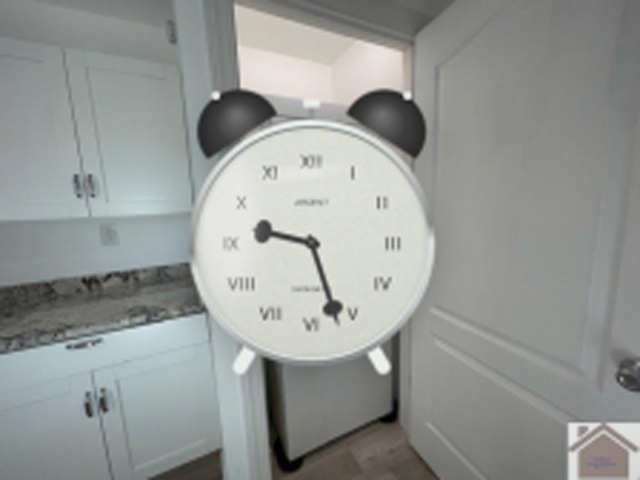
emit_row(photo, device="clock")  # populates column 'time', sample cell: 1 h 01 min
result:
9 h 27 min
